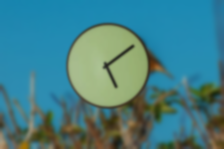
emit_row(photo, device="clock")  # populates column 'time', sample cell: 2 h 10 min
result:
5 h 09 min
